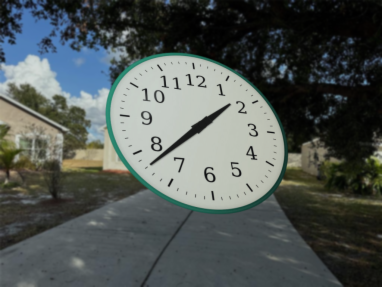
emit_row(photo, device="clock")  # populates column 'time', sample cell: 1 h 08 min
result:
1 h 38 min
